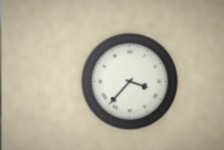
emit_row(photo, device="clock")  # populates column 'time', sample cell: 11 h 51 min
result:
3 h 37 min
